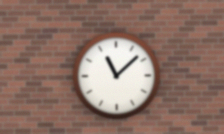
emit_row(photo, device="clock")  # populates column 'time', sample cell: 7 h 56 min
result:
11 h 08 min
